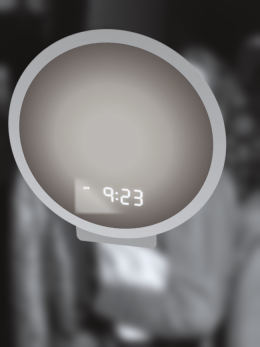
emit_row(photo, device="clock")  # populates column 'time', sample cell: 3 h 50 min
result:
9 h 23 min
